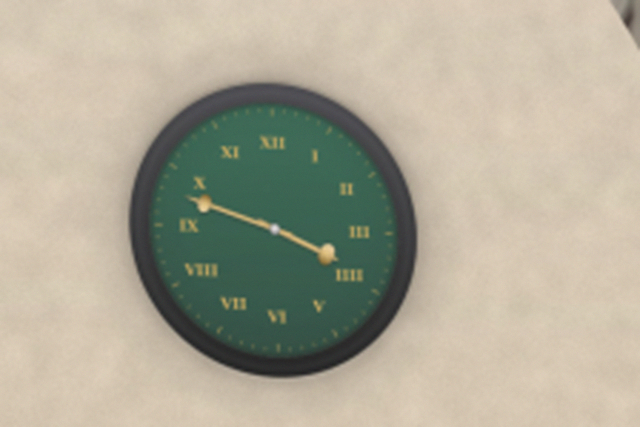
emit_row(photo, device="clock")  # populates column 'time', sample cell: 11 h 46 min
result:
3 h 48 min
